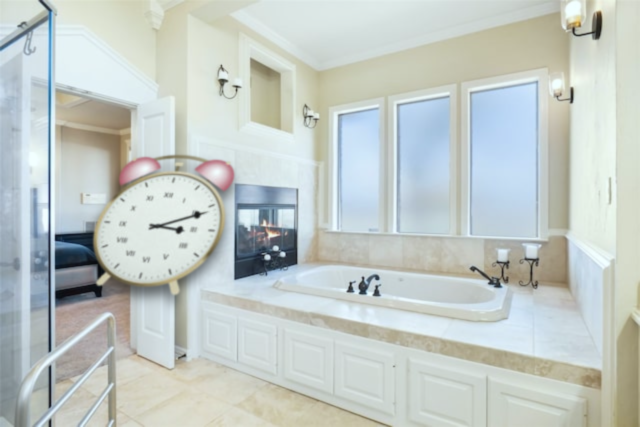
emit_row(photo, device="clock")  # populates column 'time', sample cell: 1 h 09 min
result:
3 h 11 min
